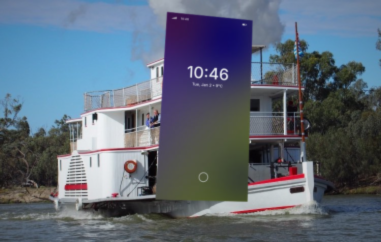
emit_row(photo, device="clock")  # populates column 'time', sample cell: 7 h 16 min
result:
10 h 46 min
